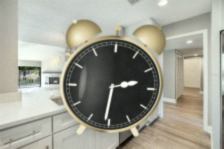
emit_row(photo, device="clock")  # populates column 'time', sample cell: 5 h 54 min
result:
2 h 31 min
